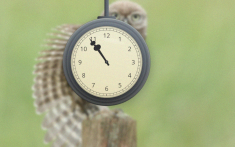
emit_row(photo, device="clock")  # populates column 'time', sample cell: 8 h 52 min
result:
10 h 54 min
